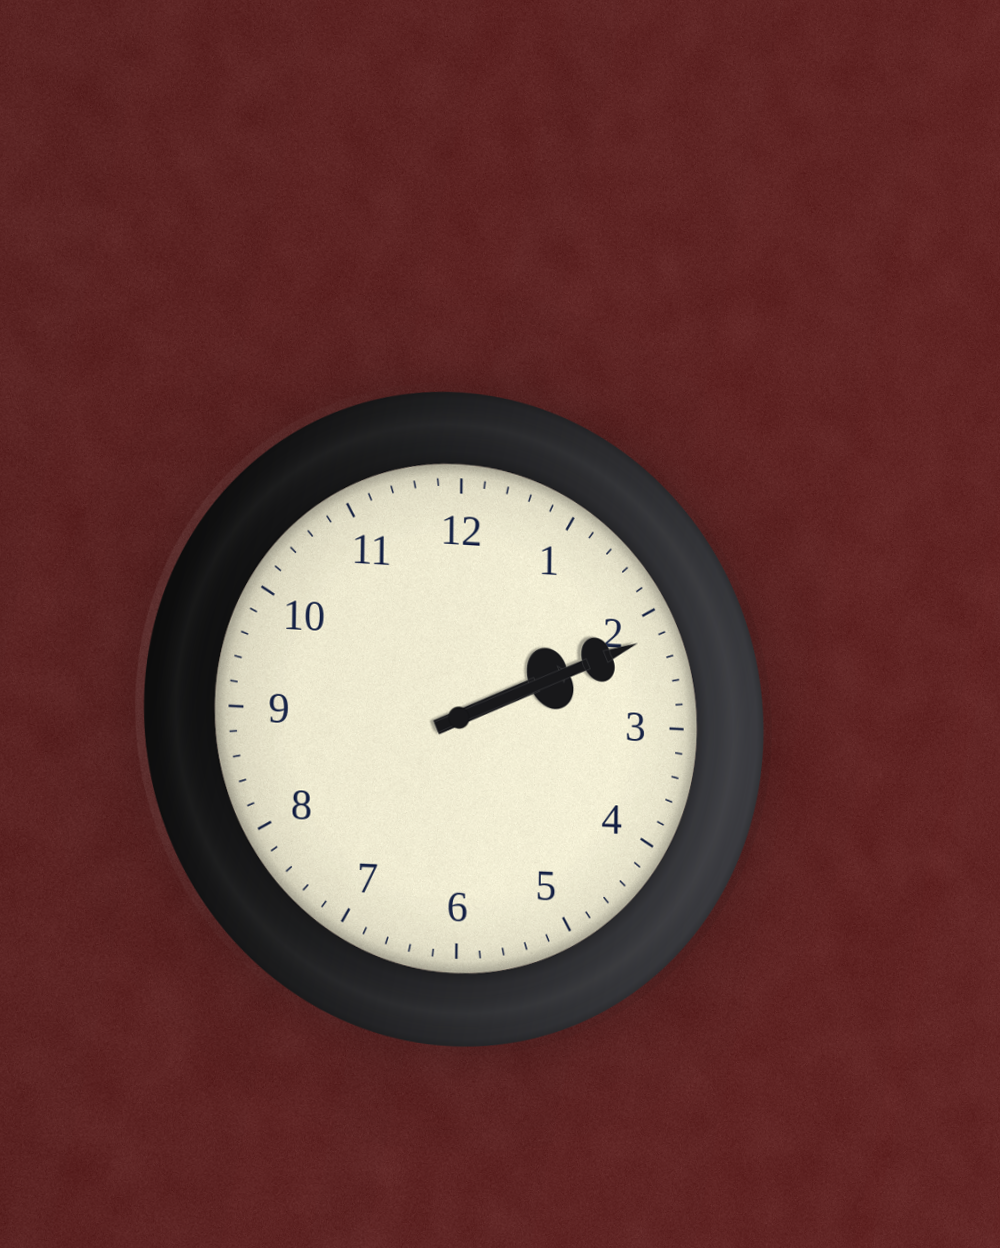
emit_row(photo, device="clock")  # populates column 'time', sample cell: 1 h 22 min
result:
2 h 11 min
